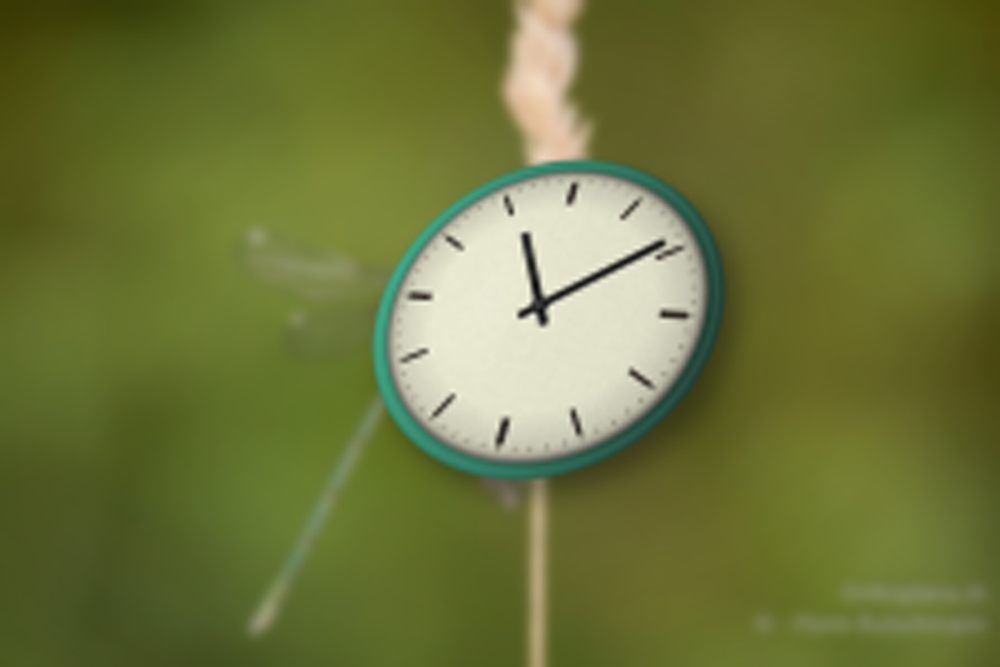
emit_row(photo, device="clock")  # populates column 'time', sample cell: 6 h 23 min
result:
11 h 09 min
